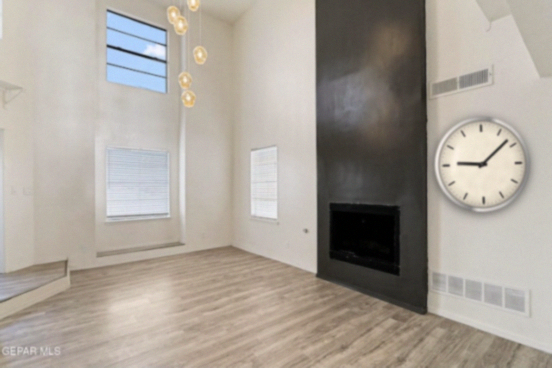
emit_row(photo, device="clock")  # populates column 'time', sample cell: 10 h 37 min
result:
9 h 08 min
